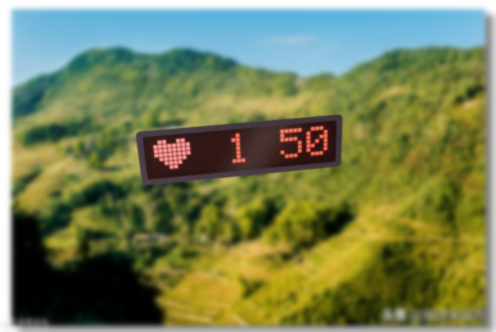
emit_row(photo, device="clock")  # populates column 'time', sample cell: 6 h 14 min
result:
1 h 50 min
